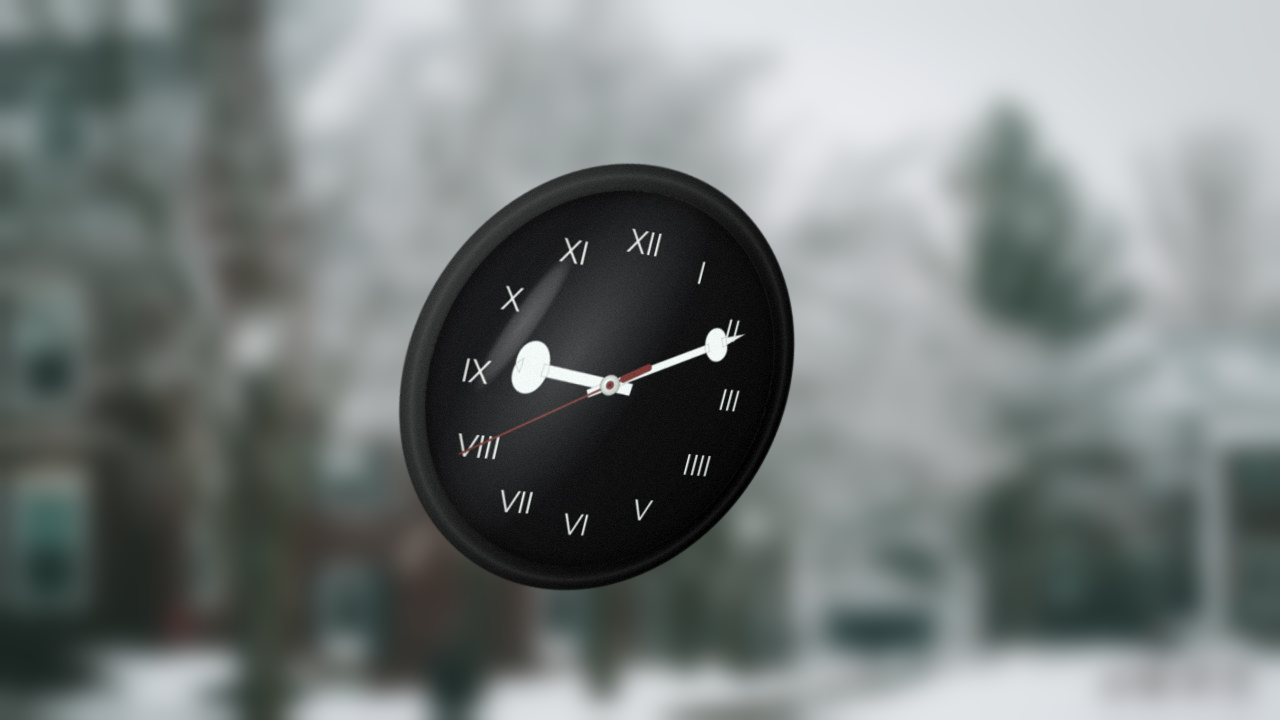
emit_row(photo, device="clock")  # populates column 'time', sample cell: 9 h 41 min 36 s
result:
9 h 10 min 40 s
